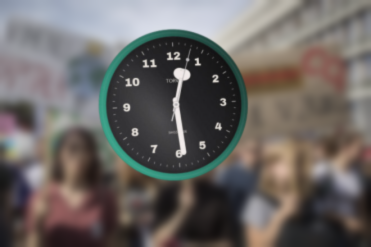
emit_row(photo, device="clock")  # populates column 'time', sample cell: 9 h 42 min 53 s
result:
12 h 29 min 03 s
